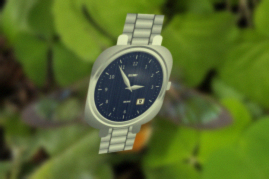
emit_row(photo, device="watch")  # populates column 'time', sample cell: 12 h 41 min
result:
2 h 54 min
